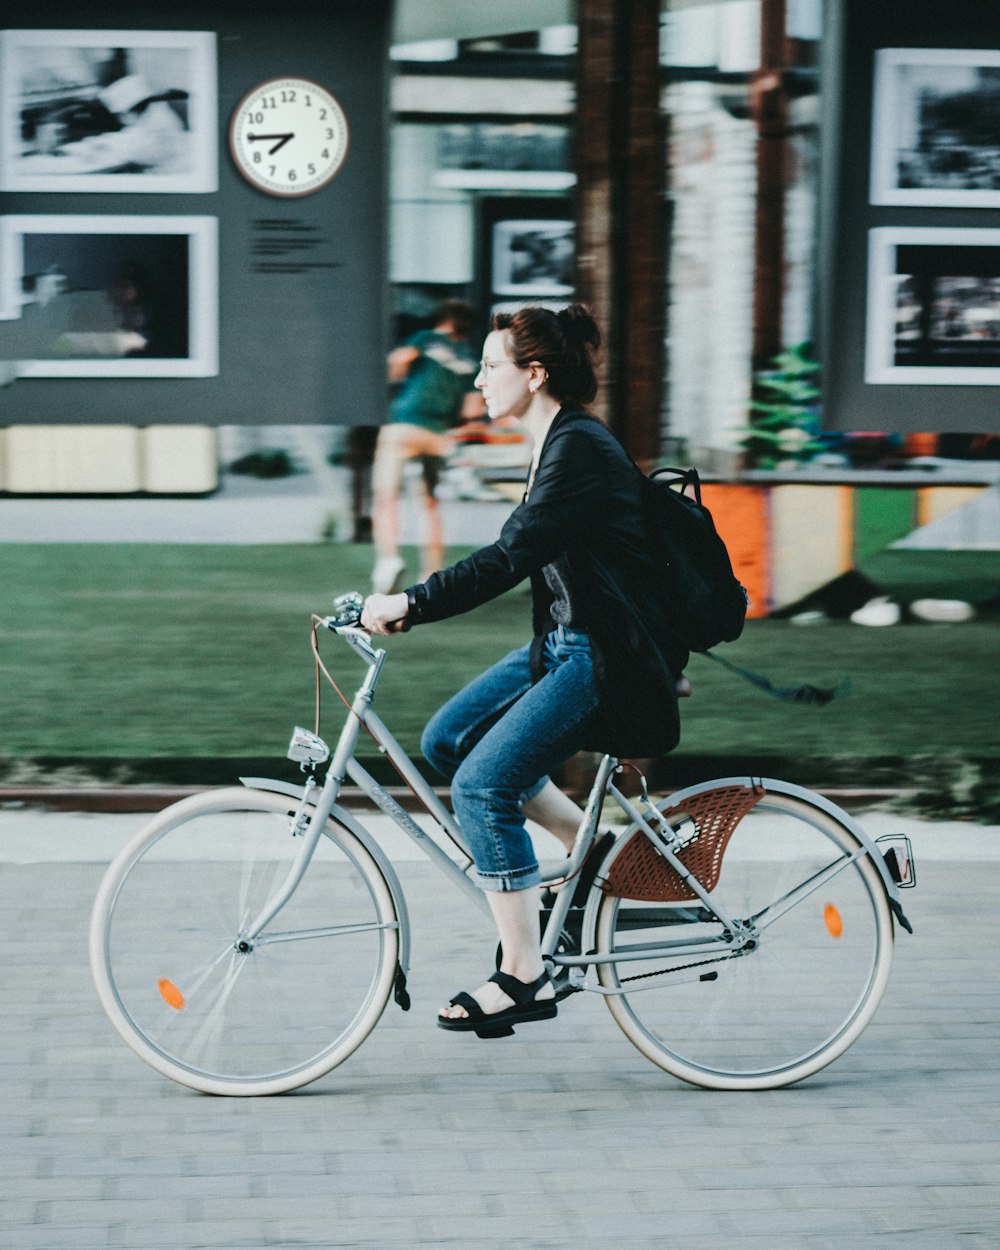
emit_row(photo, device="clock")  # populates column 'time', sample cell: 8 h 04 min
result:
7 h 45 min
